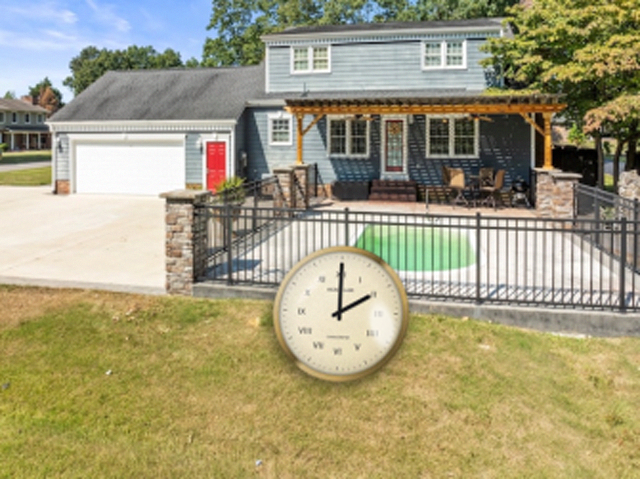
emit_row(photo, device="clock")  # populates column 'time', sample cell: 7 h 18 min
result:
2 h 00 min
